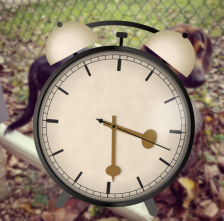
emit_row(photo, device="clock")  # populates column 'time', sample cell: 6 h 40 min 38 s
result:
3 h 29 min 18 s
